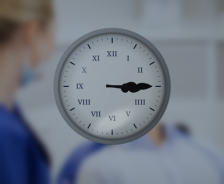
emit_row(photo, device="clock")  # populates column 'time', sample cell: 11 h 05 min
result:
3 h 15 min
